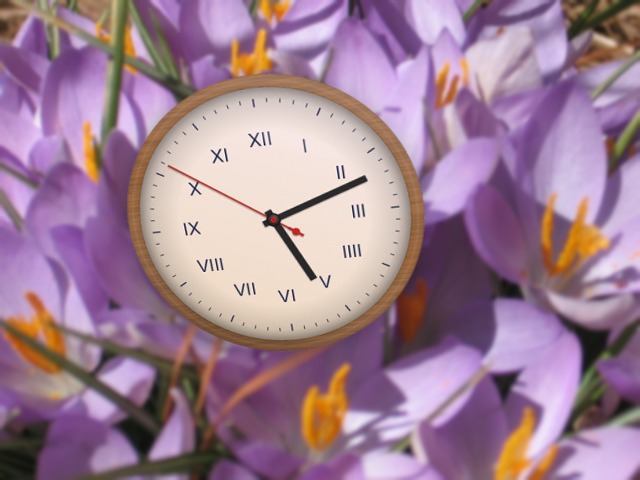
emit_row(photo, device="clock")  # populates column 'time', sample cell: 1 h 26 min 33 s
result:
5 h 11 min 51 s
